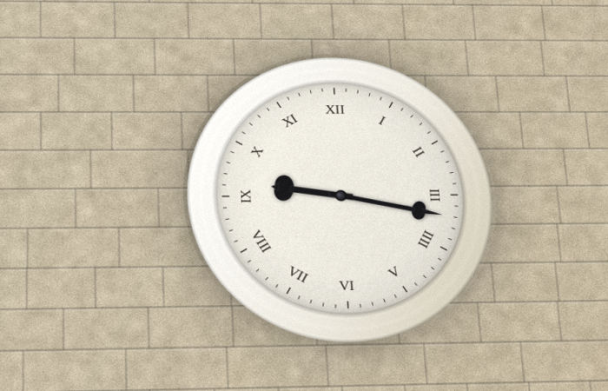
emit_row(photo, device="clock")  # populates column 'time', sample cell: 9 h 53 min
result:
9 h 17 min
